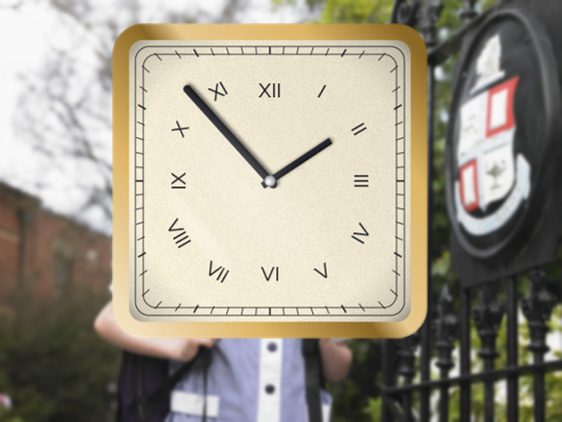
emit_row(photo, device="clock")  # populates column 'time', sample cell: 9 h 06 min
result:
1 h 53 min
